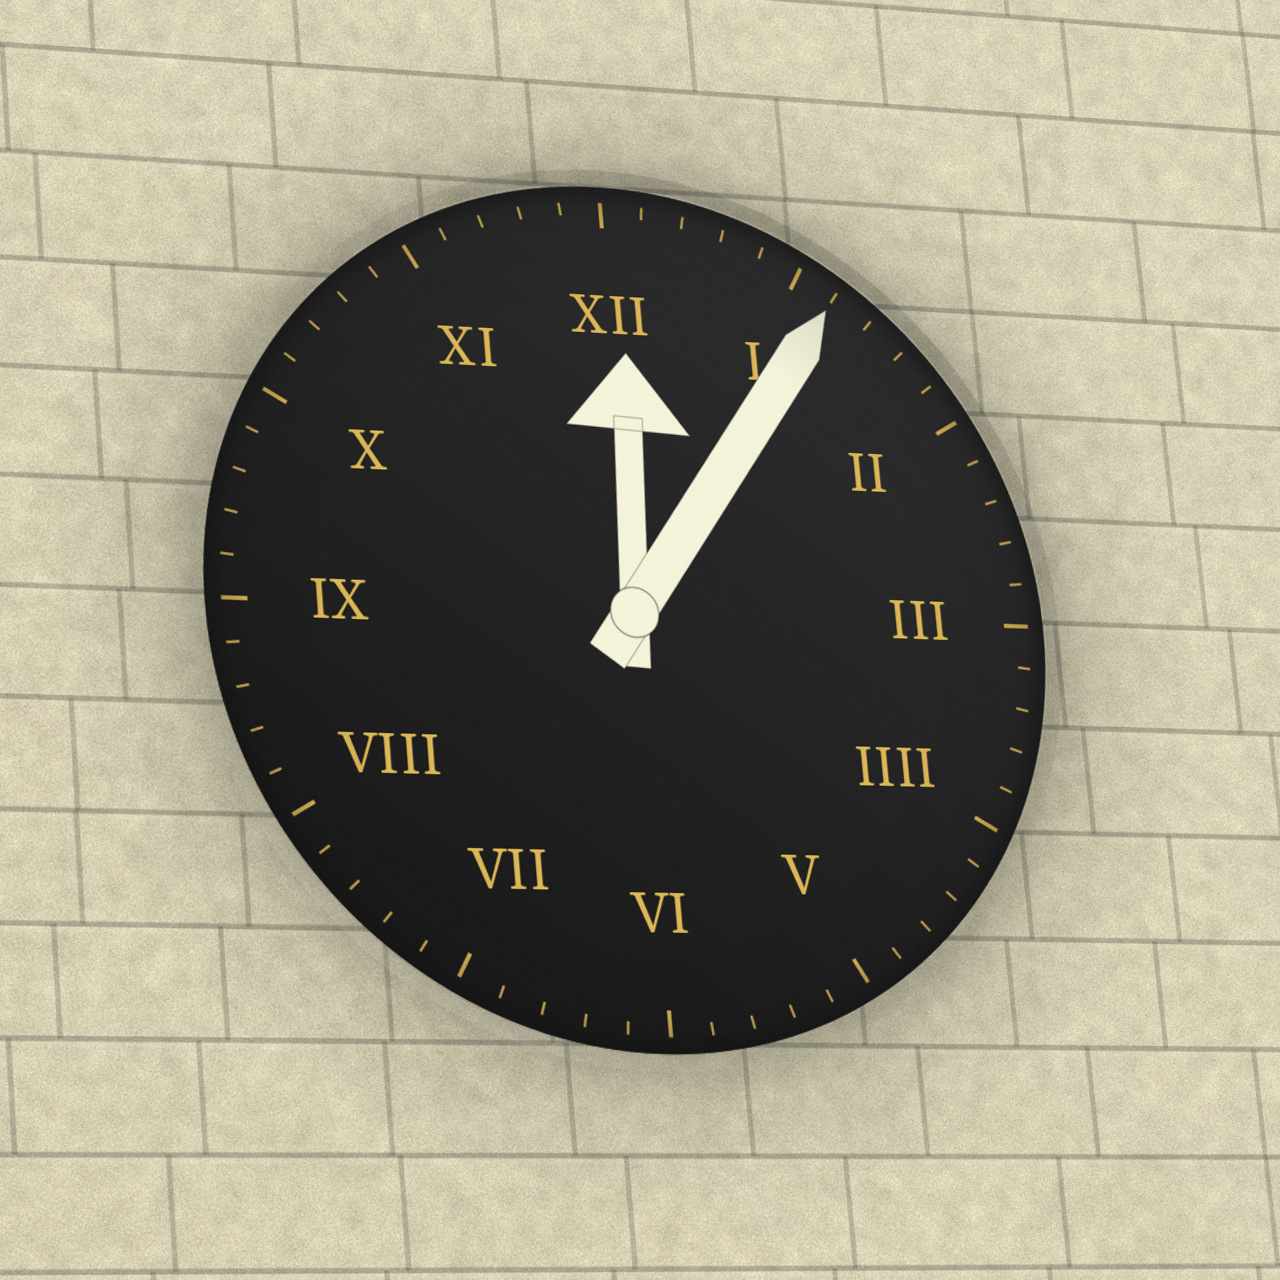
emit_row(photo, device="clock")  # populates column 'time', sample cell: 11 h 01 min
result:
12 h 06 min
